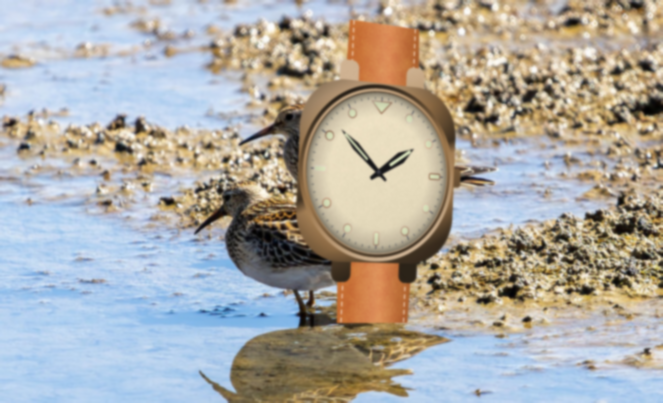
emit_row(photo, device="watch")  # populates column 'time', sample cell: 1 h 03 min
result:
1 h 52 min
